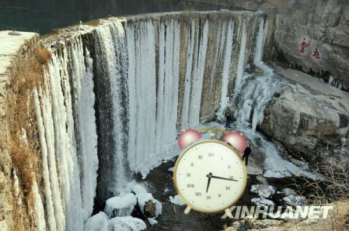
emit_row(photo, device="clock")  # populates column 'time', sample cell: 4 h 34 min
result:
6 h 16 min
